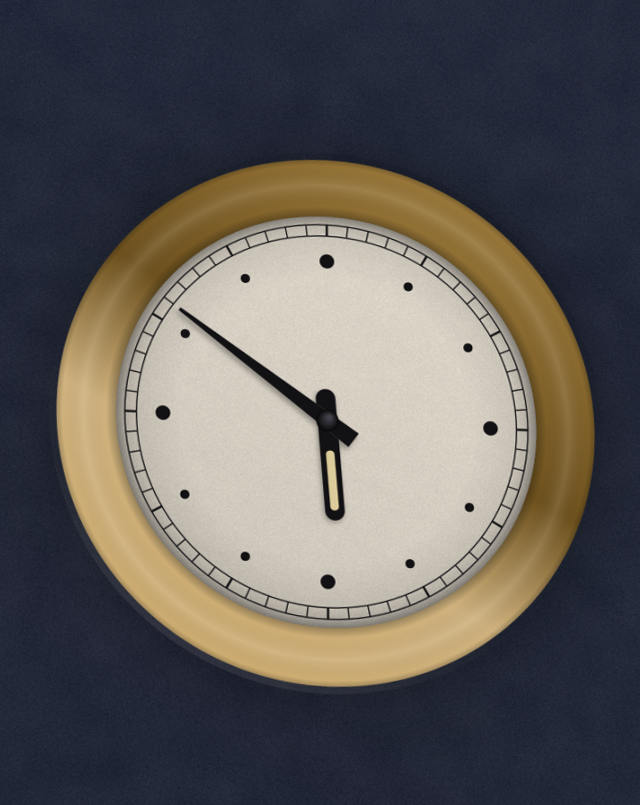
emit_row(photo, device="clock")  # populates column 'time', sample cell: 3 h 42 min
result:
5 h 51 min
